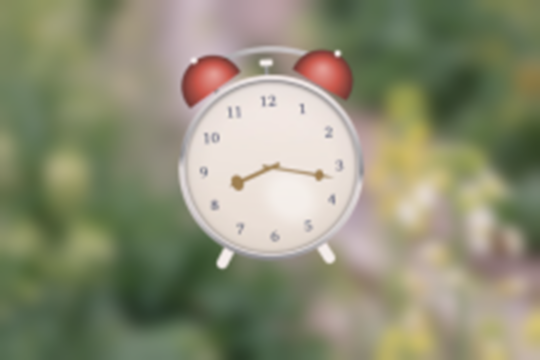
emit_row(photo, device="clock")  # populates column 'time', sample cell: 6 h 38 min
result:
8 h 17 min
